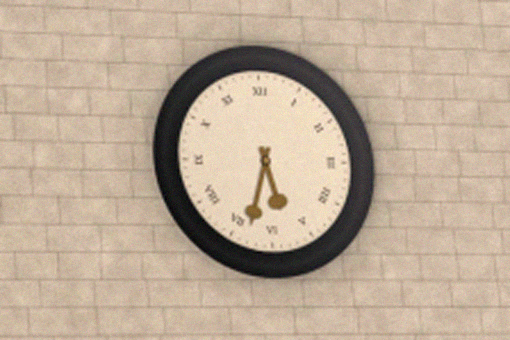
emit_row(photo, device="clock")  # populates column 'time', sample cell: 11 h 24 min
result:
5 h 33 min
